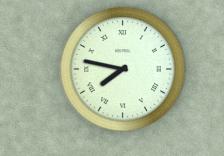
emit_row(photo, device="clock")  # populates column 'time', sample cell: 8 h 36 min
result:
7 h 47 min
